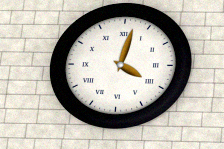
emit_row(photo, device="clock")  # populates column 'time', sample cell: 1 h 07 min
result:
4 h 02 min
